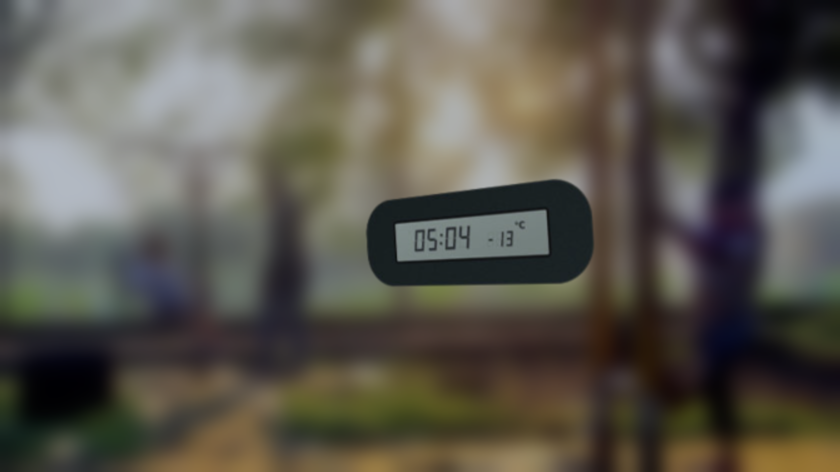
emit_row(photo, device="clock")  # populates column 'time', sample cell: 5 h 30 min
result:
5 h 04 min
